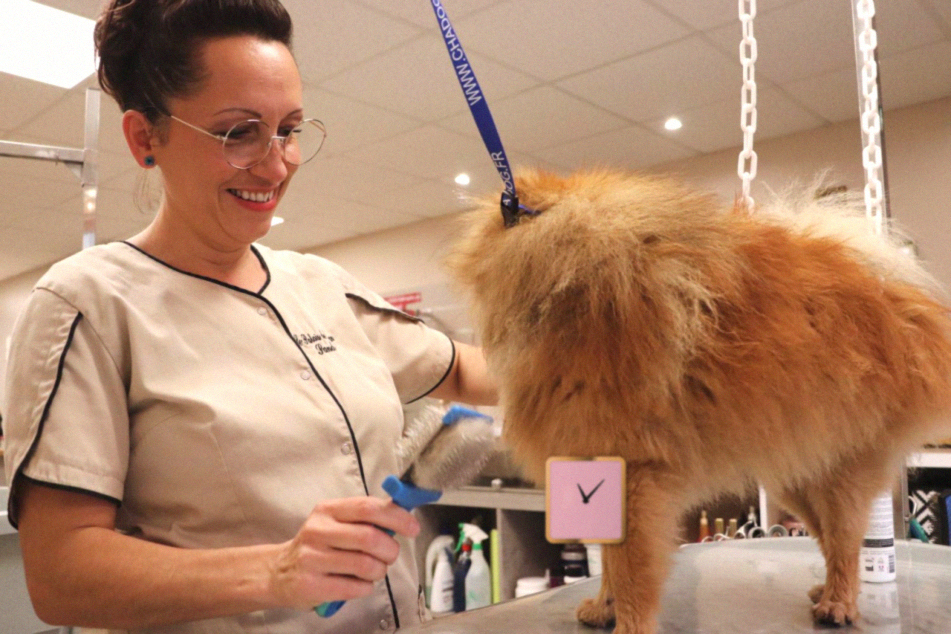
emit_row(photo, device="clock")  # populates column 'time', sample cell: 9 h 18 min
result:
11 h 07 min
